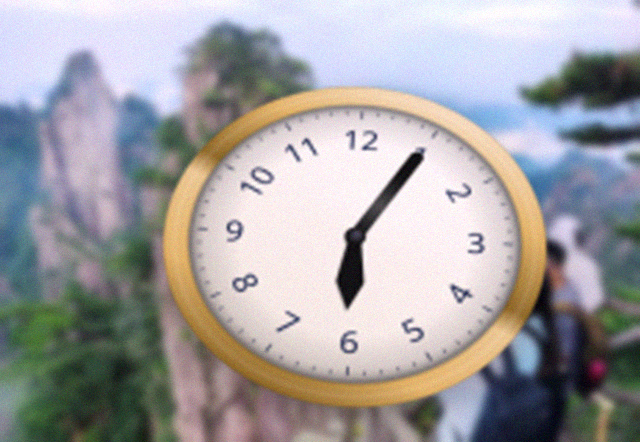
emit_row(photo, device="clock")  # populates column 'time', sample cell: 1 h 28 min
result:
6 h 05 min
